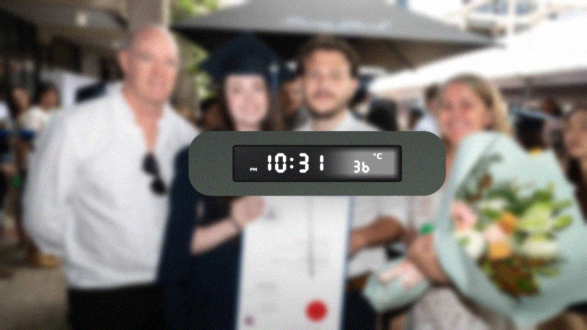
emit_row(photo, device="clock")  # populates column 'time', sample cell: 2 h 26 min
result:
10 h 31 min
